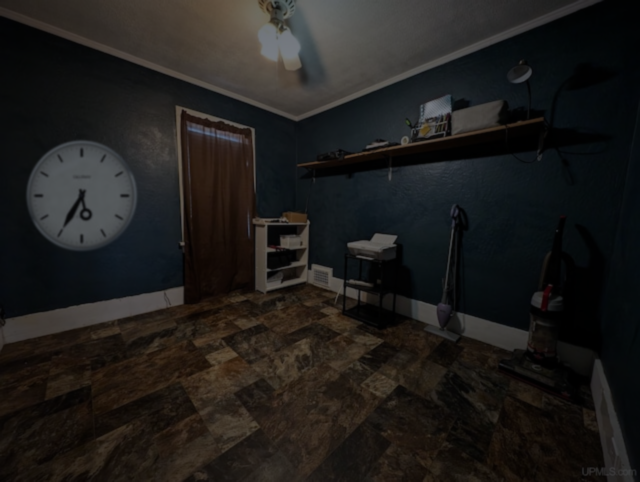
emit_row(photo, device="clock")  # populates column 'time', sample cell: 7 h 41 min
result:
5 h 35 min
